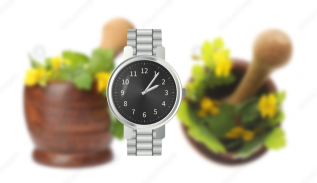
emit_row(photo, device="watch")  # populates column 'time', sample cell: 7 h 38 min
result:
2 h 06 min
